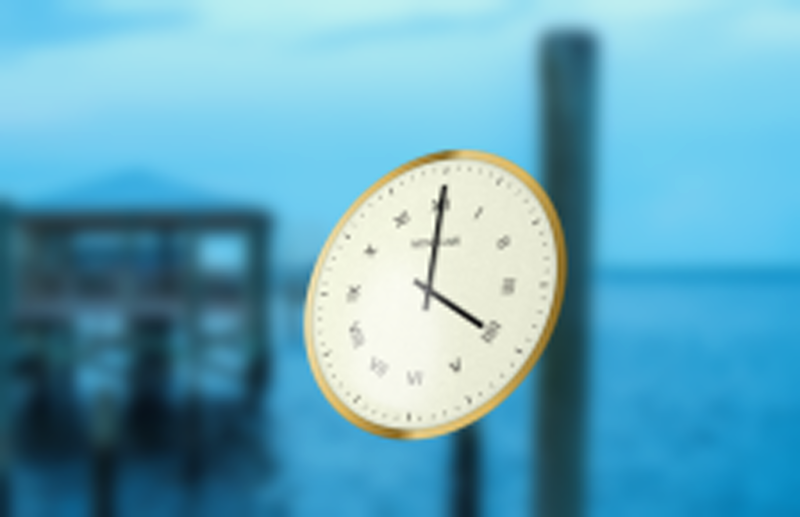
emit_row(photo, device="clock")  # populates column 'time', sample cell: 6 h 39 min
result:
4 h 00 min
